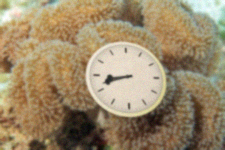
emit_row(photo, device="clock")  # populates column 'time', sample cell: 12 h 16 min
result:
8 h 42 min
